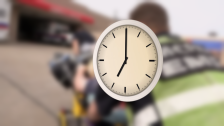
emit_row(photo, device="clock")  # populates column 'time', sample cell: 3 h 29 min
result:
7 h 00 min
